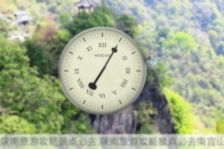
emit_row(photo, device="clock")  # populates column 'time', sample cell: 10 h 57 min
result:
7 h 05 min
